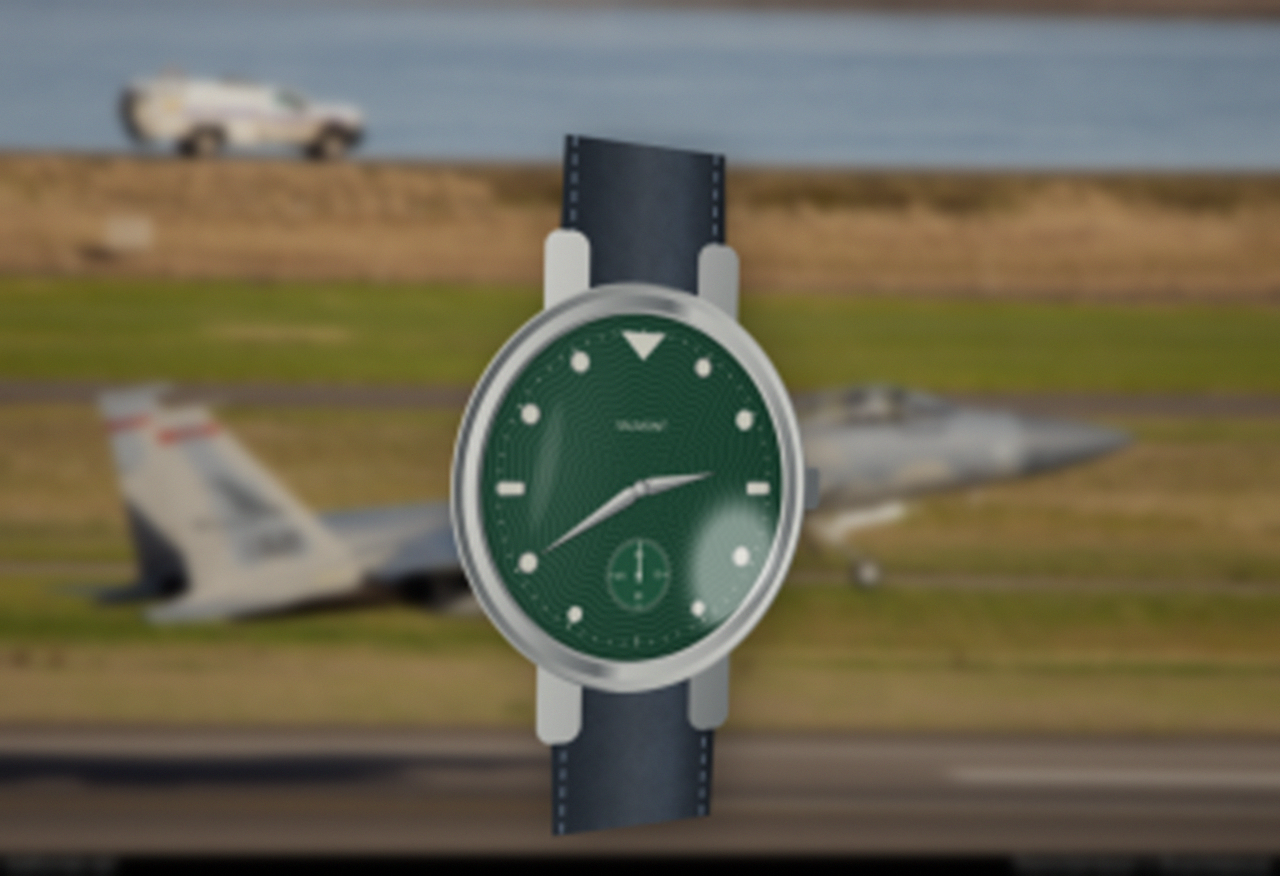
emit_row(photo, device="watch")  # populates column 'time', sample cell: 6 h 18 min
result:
2 h 40 min
